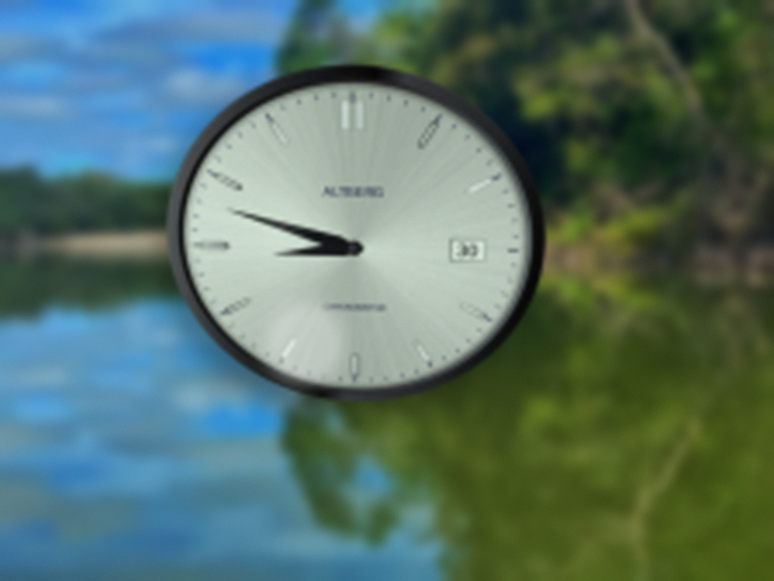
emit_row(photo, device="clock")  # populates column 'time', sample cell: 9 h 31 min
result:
8 h 48 min
